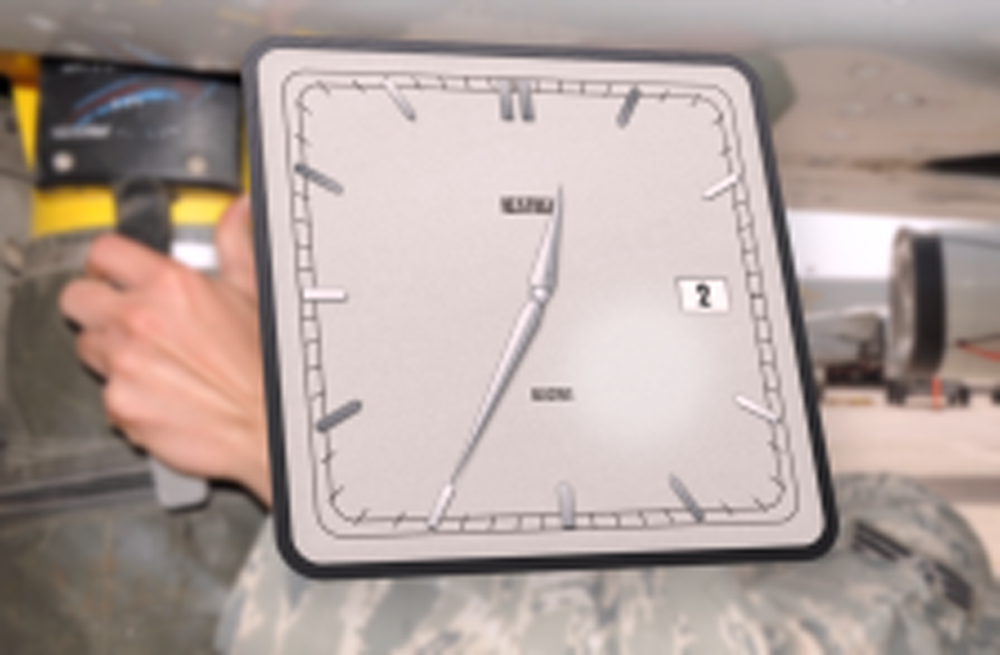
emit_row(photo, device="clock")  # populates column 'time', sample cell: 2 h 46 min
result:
12 h 35 min
